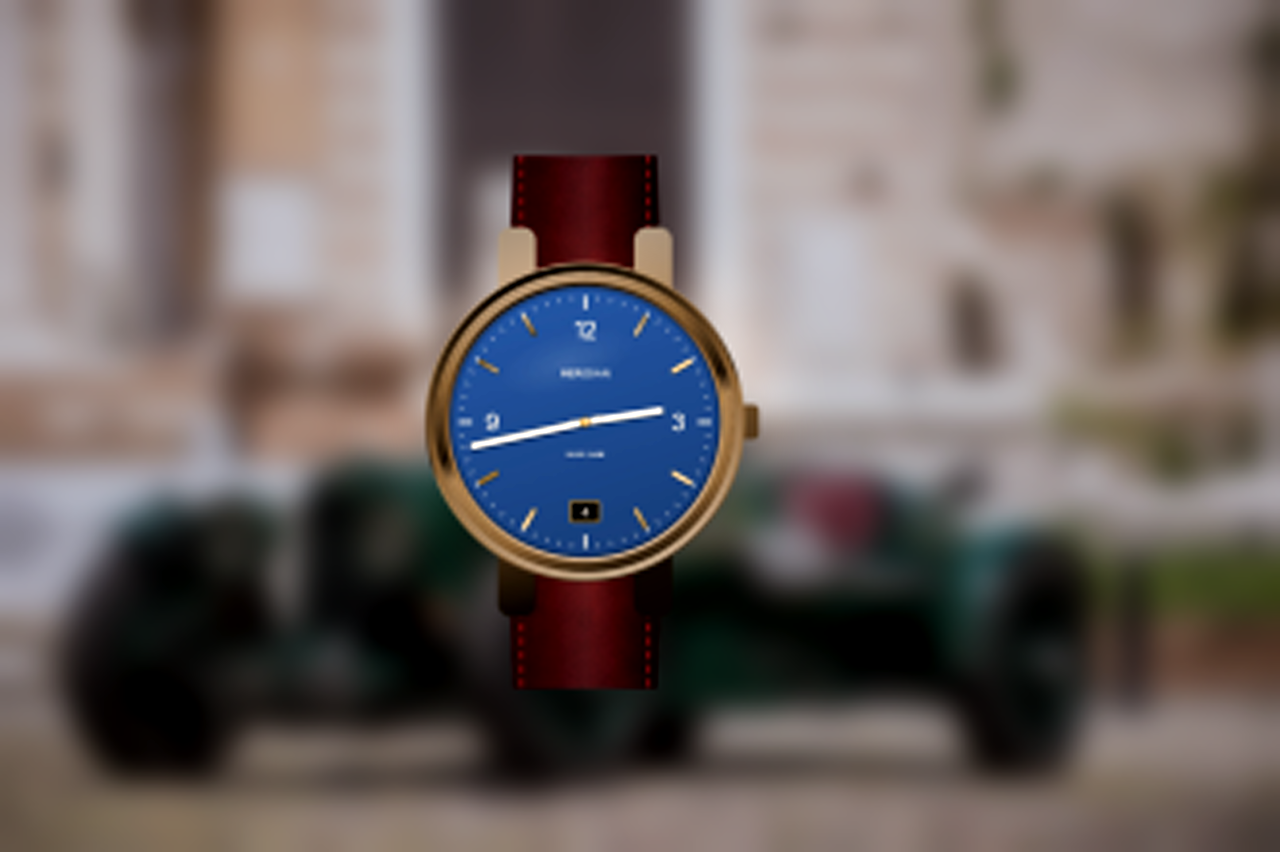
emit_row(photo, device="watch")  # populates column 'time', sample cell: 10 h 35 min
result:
2 h 43 min
